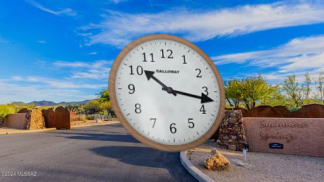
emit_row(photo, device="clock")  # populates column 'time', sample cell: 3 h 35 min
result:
10 h 17 min
